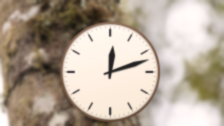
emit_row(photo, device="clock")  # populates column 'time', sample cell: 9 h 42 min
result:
12 h 12 min
